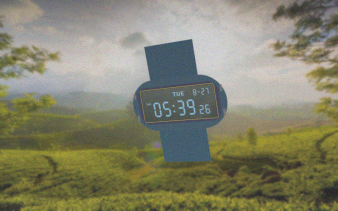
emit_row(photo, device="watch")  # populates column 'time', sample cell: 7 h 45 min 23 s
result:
5 h 39 min 26 s
